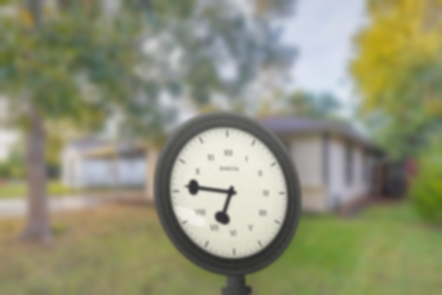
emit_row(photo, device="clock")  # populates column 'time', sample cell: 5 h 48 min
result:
6 h 46 min
